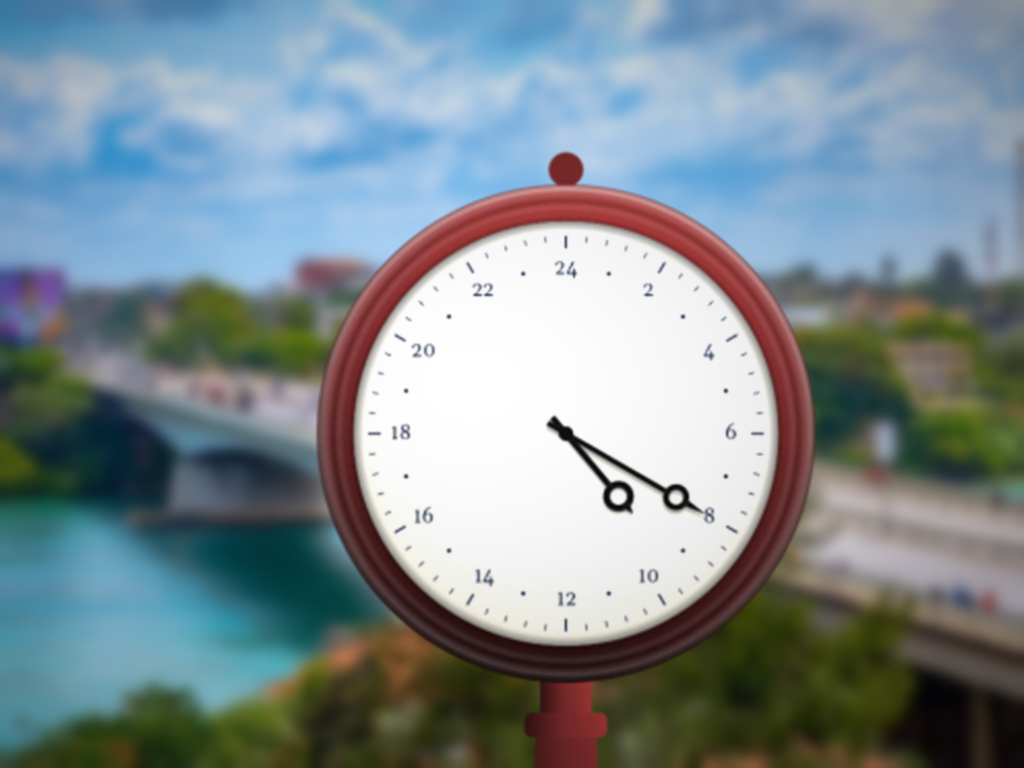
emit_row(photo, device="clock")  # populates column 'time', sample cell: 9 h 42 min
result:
9 h 20 min
